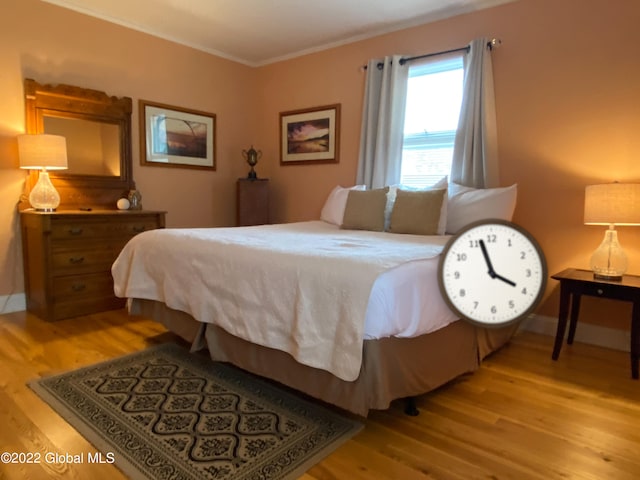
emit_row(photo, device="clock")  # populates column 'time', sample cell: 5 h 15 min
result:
3 h 57 min
